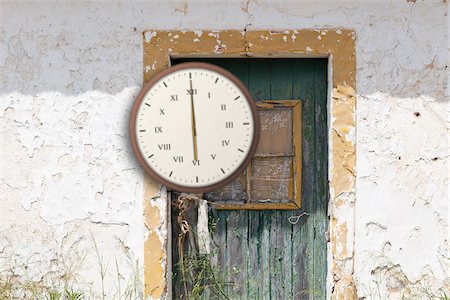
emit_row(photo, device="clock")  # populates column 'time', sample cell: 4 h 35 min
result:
6 h 00 min
